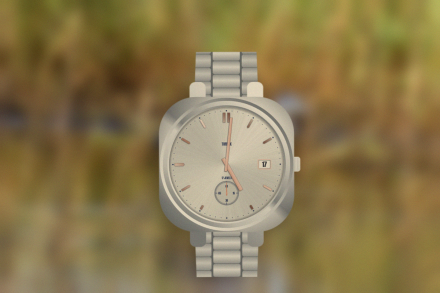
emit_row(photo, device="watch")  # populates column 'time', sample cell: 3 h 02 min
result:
5 h 01 min
